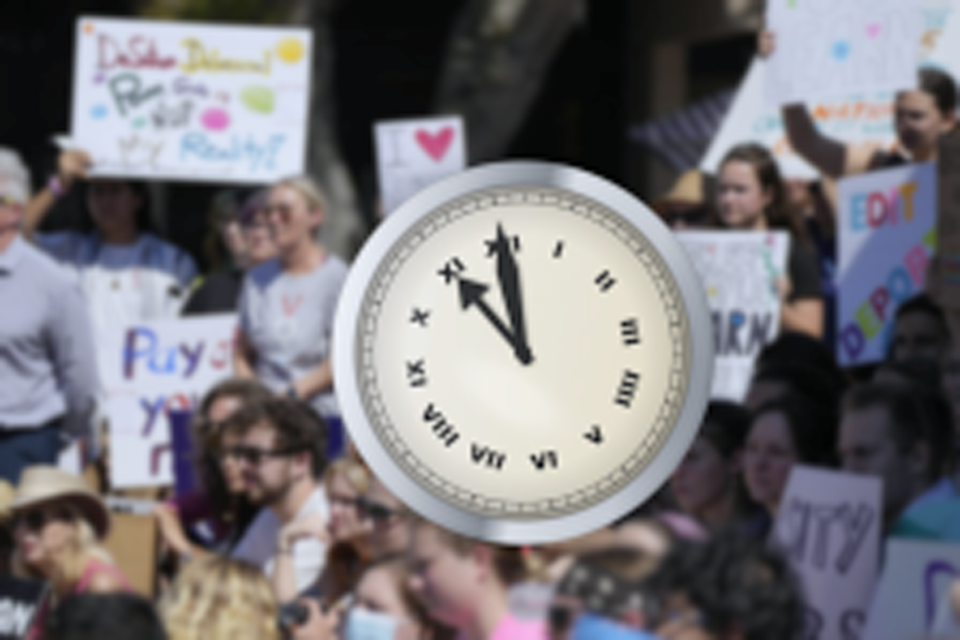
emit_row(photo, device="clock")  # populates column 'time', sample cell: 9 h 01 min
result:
11 h 00 min
